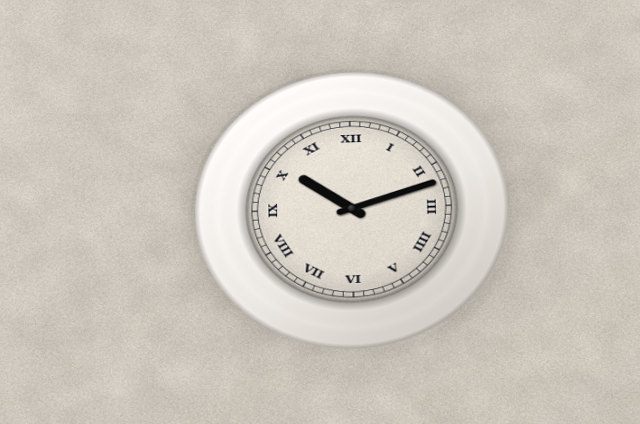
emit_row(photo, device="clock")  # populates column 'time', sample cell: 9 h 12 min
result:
10 h 12 min
